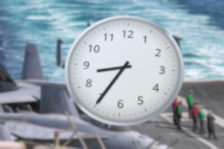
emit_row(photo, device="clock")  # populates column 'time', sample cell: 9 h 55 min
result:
8 h 35 min
